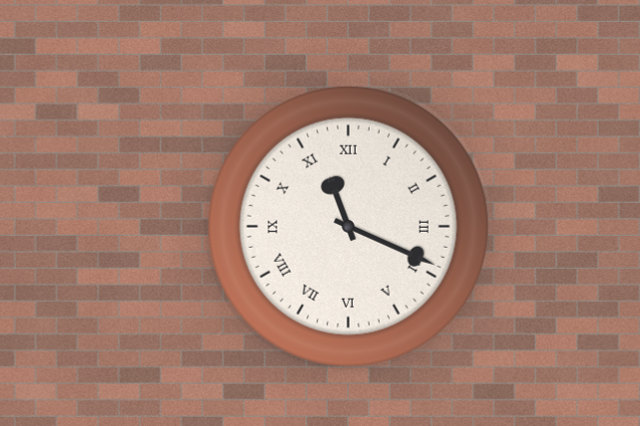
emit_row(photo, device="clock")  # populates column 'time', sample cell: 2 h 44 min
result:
11 h 19 min
